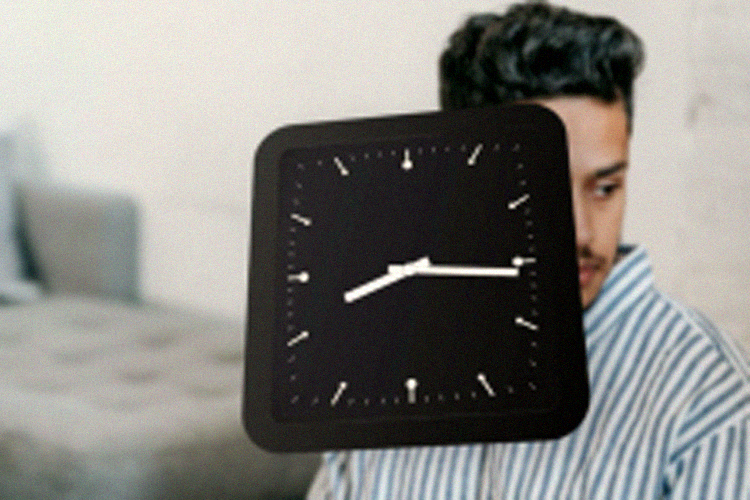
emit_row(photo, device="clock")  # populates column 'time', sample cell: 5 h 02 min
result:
8 h 16 min
